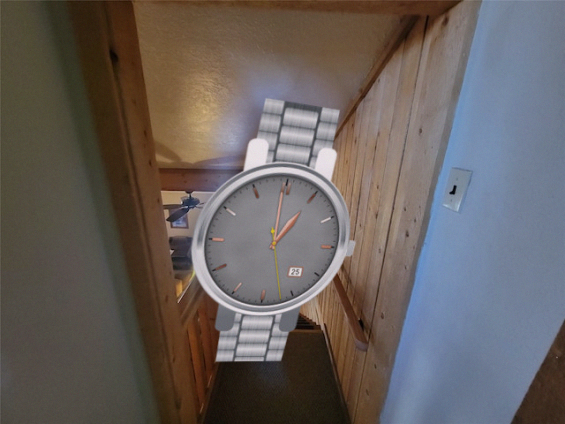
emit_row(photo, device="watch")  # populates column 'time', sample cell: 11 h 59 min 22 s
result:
12 h 59 min 27 s
